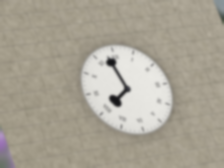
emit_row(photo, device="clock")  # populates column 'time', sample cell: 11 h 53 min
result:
7 h 58 min
